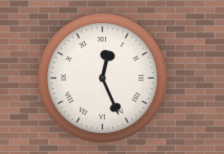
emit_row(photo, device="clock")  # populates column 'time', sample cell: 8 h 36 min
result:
12 h 26 min
